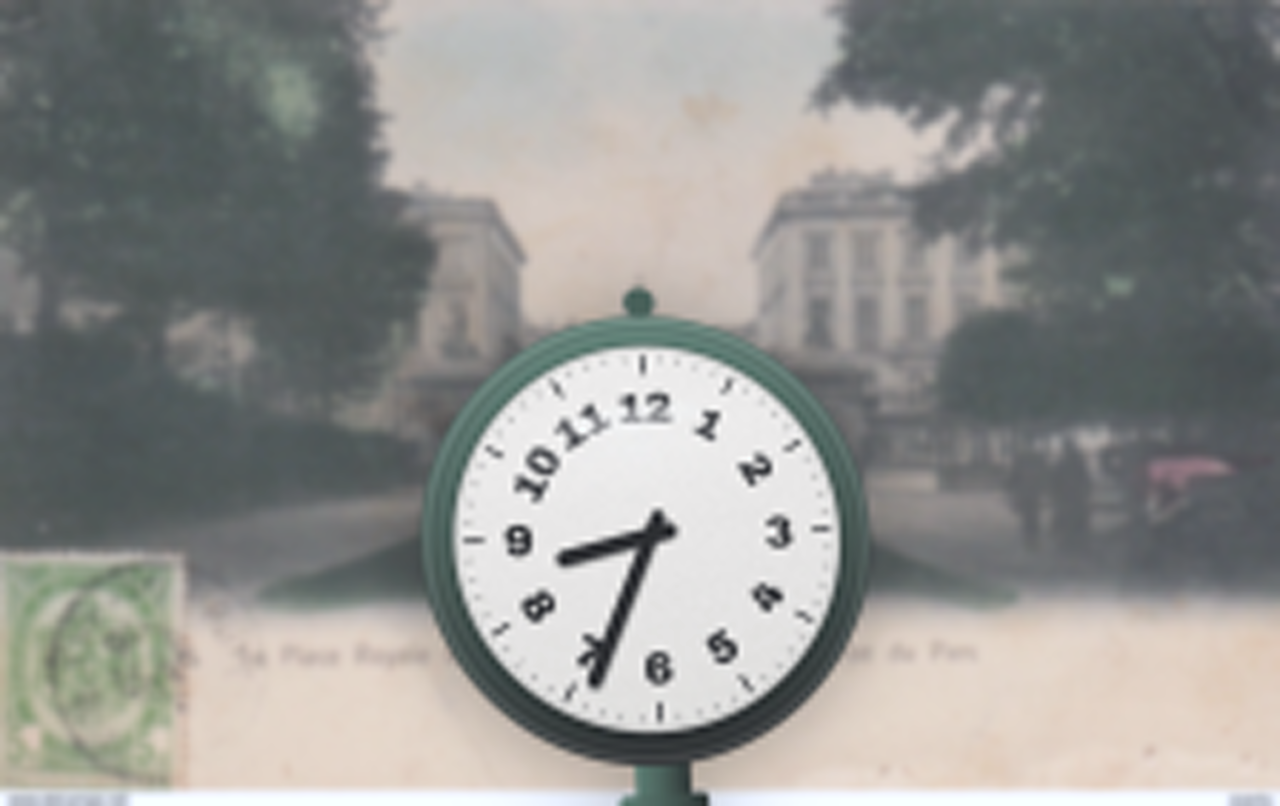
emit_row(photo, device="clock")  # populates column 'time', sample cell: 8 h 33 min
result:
8 h 34 min
